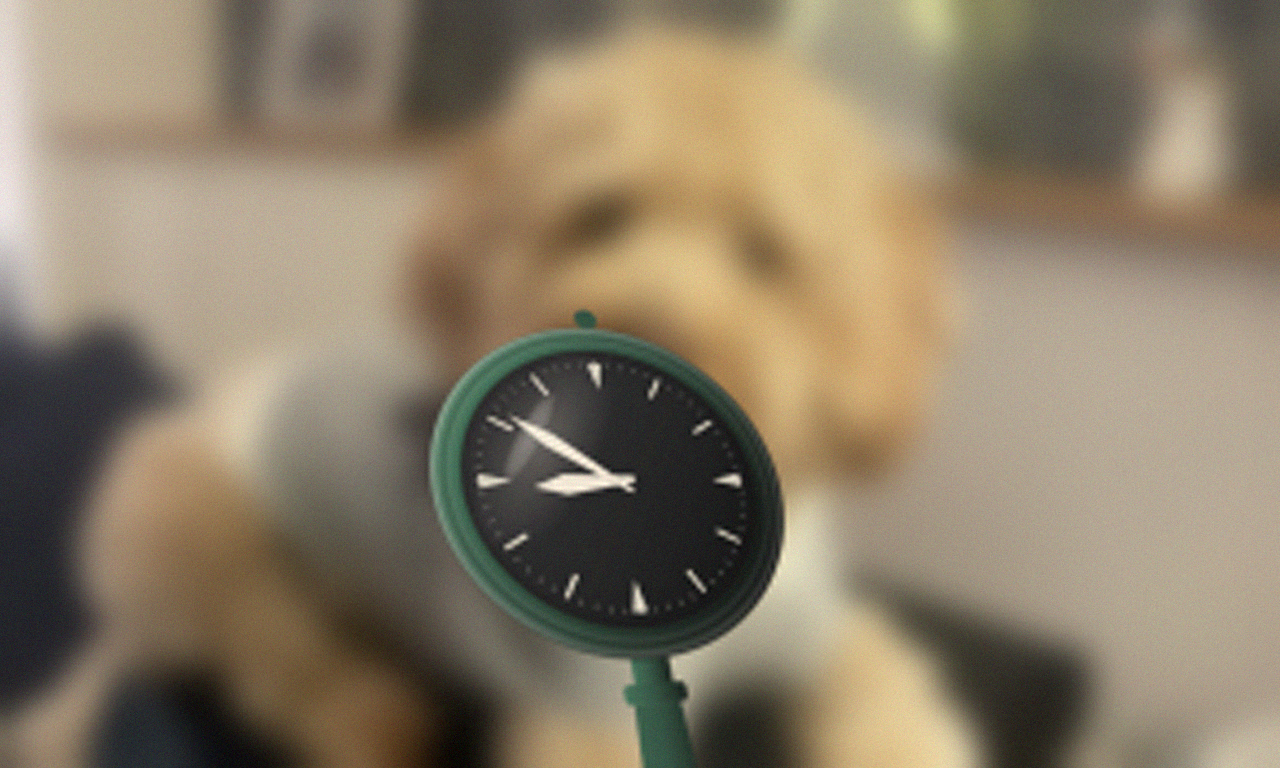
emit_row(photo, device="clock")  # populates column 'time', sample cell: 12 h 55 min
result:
8 h 51 min
